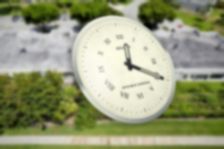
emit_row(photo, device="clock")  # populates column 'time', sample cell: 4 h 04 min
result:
12 h 20 min
